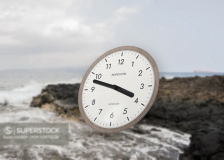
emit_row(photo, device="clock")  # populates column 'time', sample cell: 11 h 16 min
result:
3 h 48 min
